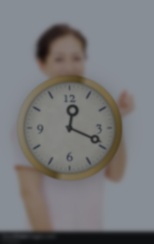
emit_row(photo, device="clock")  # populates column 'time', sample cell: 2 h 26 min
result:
12 h 19 min
